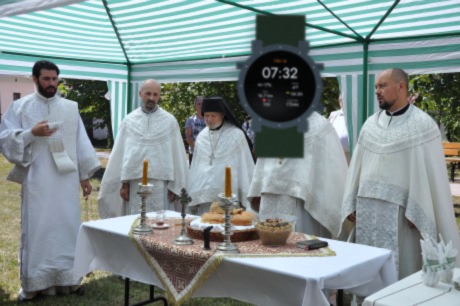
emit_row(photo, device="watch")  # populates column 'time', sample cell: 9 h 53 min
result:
7 h 32 min
